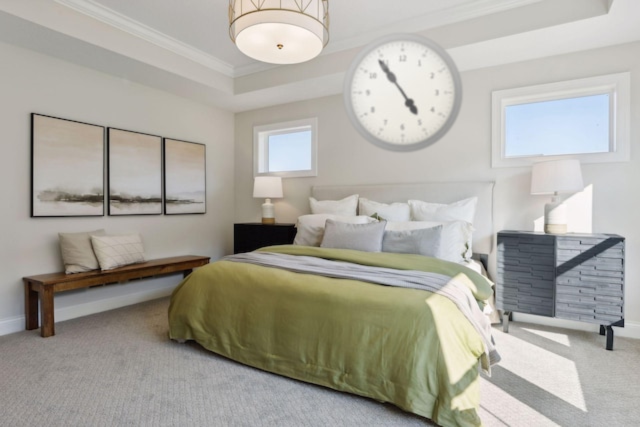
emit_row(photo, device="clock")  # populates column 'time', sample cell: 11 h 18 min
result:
4 h 54 min
